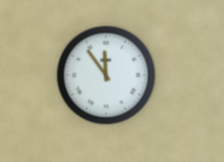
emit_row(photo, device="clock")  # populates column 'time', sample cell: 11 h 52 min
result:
11 h 54 min
